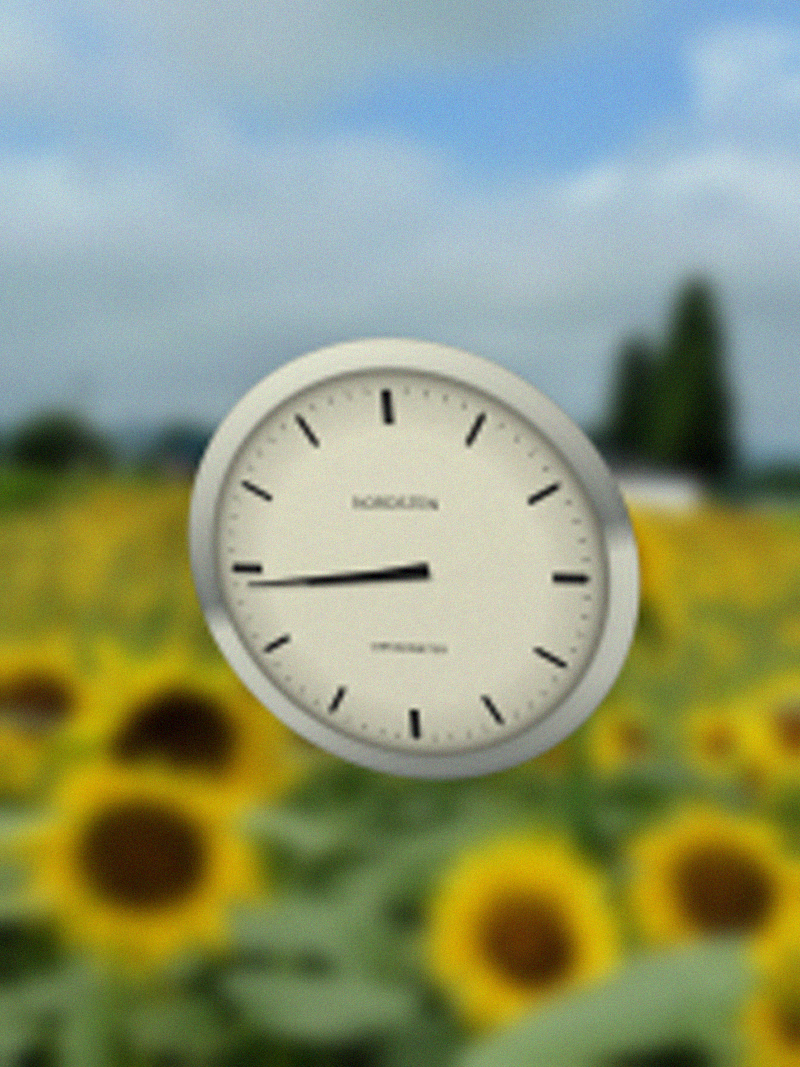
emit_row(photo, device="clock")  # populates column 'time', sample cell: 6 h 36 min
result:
8 h 44 min
